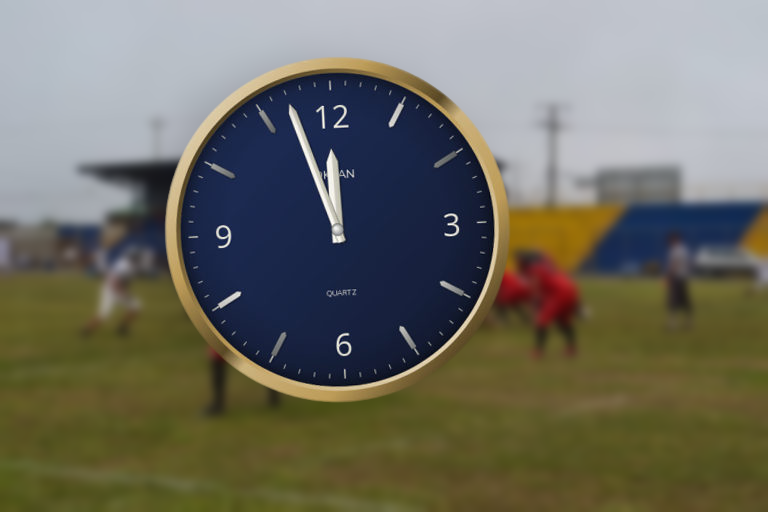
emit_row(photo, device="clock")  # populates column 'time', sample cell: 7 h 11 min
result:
11 h 57 min
